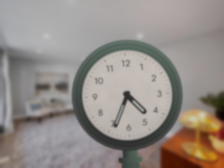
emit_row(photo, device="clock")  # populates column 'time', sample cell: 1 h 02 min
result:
4 h 34 min
